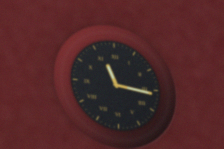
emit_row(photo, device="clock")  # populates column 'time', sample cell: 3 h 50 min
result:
11 h 16 min
